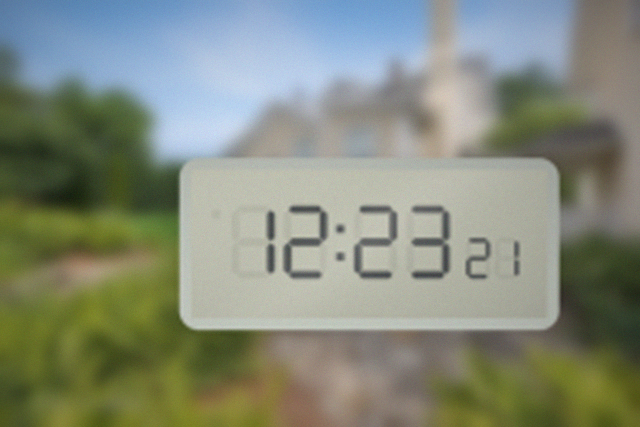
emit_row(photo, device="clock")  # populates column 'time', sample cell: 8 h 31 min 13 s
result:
12 h 23 min 21 s
